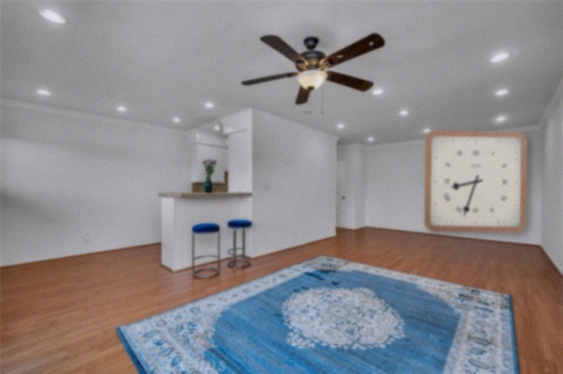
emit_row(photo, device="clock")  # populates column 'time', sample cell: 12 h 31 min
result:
8 h 33 min
